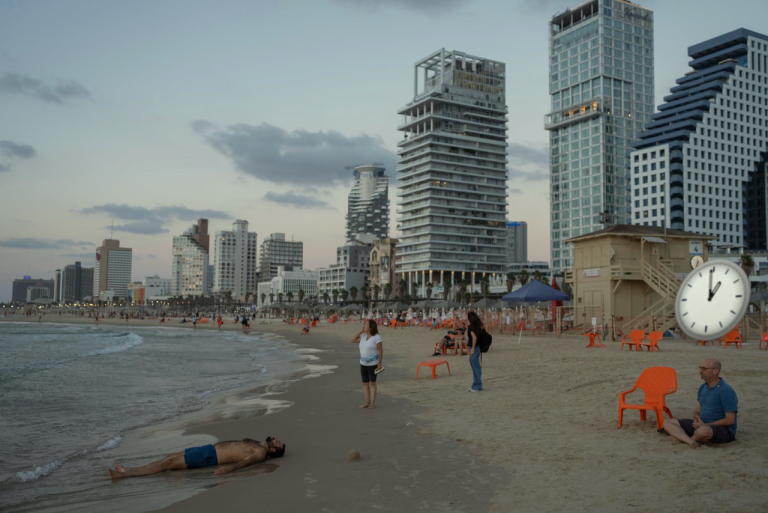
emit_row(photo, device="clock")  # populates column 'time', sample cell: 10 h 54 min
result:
12 h 59 min
